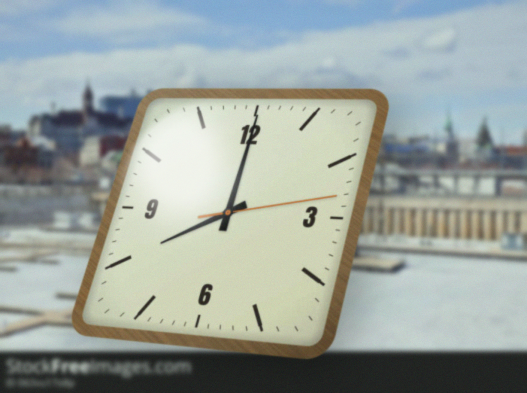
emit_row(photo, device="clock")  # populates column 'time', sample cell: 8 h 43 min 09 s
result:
8 h 00 min 13 s
